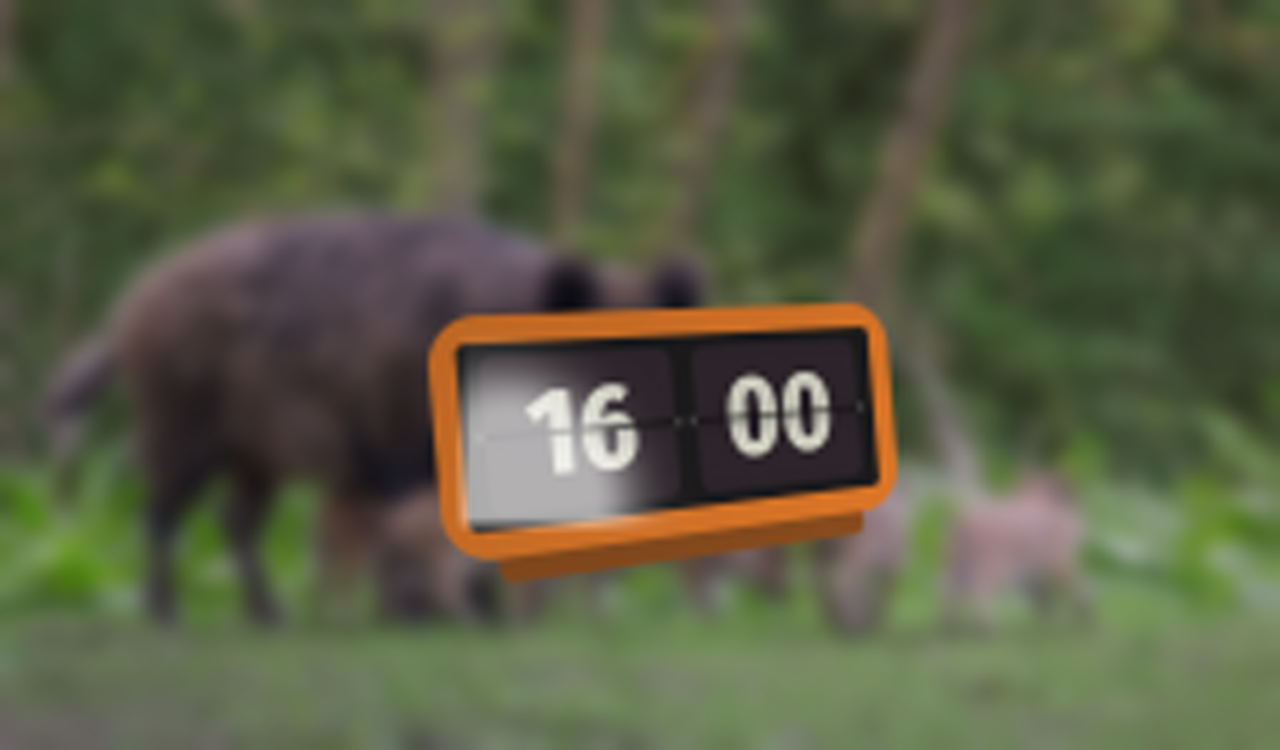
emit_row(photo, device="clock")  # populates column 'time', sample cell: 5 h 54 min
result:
16 h 00 min
